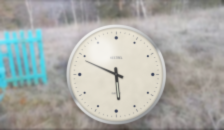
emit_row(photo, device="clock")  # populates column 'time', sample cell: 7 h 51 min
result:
5 h 49 min
